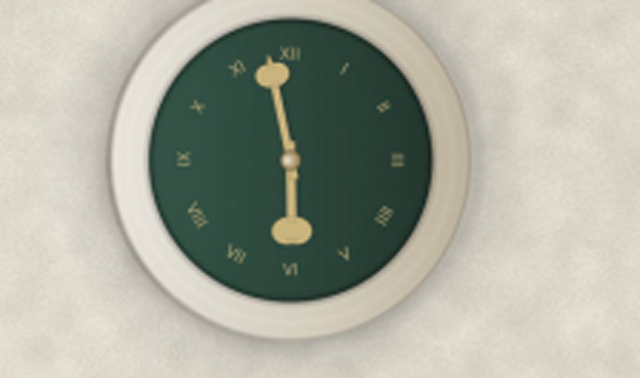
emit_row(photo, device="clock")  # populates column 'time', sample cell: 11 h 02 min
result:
5 h 58 min
